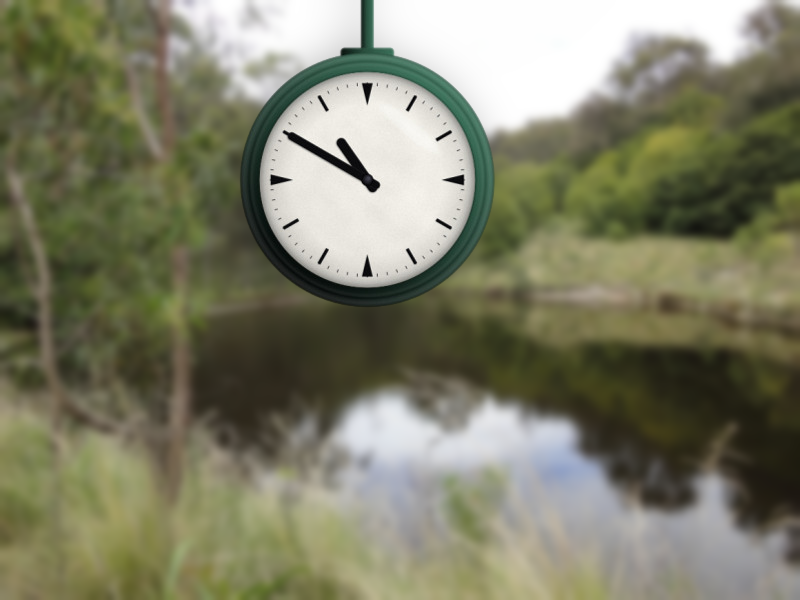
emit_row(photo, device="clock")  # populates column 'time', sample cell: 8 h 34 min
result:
10 h 50 min
